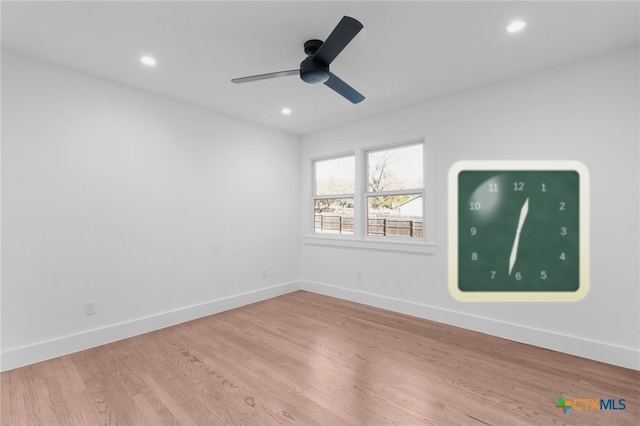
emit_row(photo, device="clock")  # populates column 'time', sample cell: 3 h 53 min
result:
12 h 32 min
